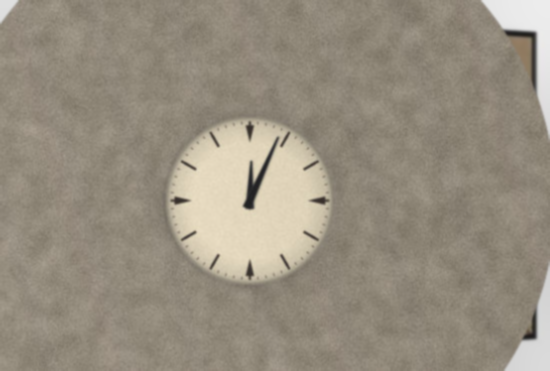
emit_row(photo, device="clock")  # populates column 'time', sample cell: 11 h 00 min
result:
12 h 04 min
